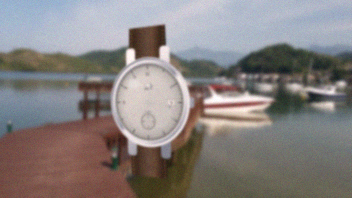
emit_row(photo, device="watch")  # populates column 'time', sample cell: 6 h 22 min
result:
12 h 16 min
